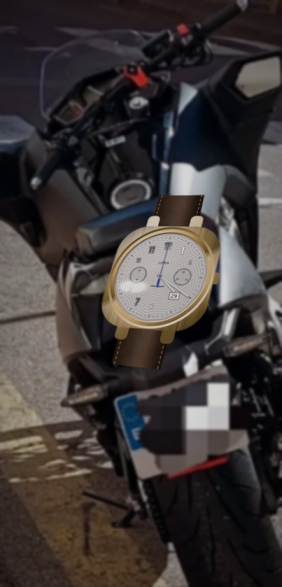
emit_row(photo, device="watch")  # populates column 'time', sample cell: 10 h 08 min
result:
4 h 20 min
